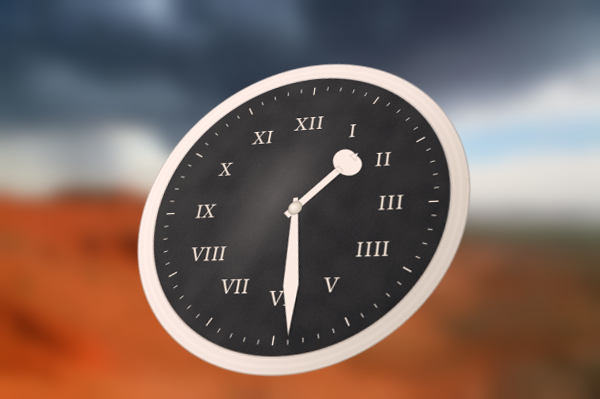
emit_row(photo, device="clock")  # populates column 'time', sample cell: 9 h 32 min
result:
1 h 29 min
